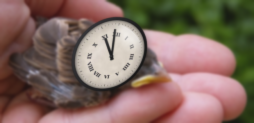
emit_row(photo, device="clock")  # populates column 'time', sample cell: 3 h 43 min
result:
10 h 59 min
